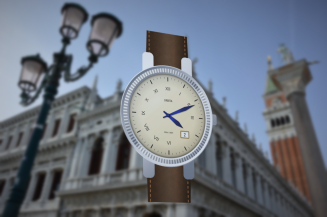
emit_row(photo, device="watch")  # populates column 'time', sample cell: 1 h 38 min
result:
4 h 11 min
